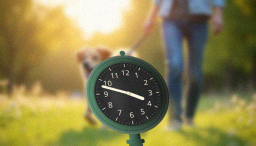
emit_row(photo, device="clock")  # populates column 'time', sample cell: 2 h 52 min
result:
3 h 48 min
